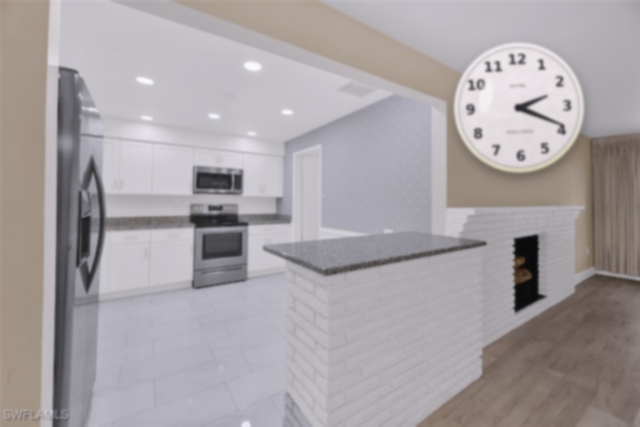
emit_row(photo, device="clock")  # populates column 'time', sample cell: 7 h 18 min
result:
2 h 19 min
